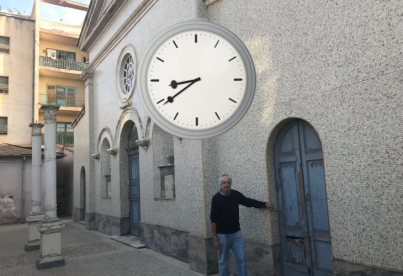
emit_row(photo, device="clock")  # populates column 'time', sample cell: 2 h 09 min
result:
8 h 39 min
